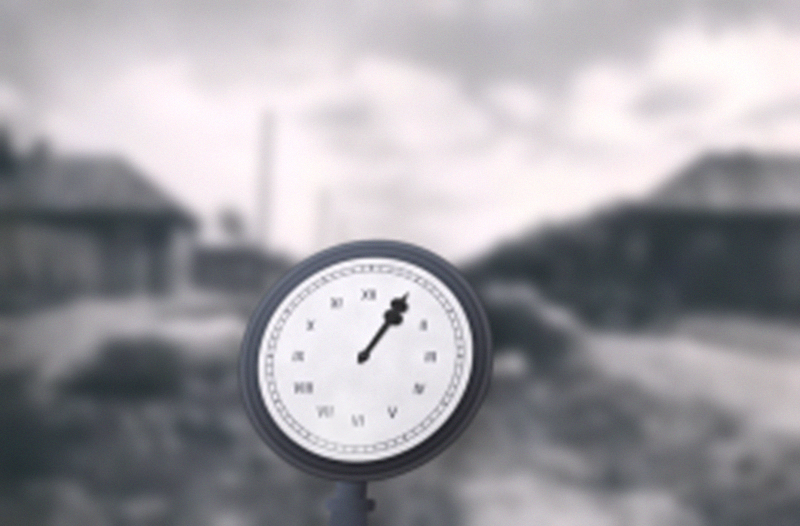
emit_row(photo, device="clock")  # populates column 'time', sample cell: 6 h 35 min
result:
1 h 05 min
